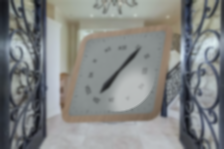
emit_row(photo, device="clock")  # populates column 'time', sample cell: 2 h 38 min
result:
7 h 06 min
